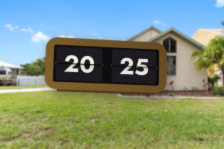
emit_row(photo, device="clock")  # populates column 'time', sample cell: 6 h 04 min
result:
20 h 25 min
